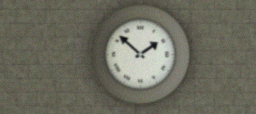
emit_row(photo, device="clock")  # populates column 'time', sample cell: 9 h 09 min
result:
1 h 52 min
